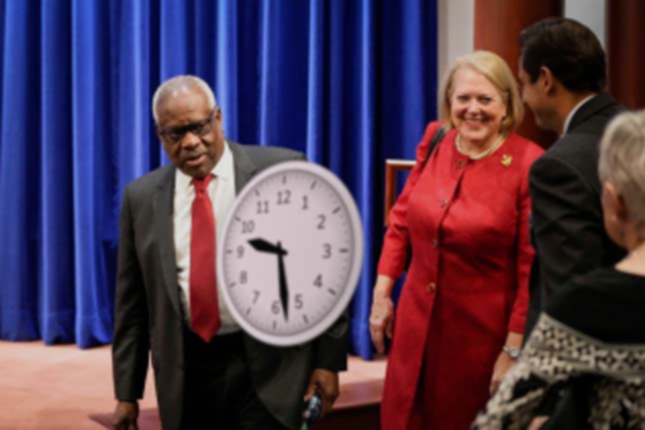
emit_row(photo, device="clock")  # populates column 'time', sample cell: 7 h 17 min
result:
9 h 28 min
